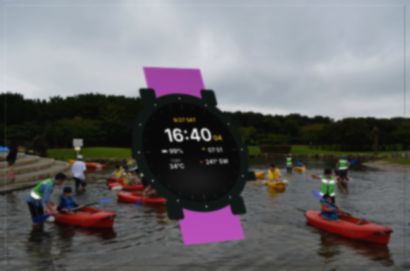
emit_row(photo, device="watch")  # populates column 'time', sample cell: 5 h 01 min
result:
16 h 40 min
